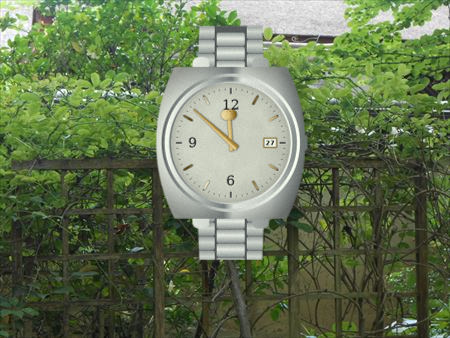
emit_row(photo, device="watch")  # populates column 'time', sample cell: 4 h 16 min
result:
11 h 52 min
